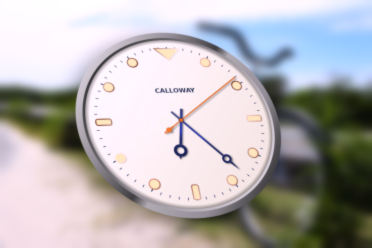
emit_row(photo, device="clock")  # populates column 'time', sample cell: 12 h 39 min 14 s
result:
6 h 23 min 09 s
